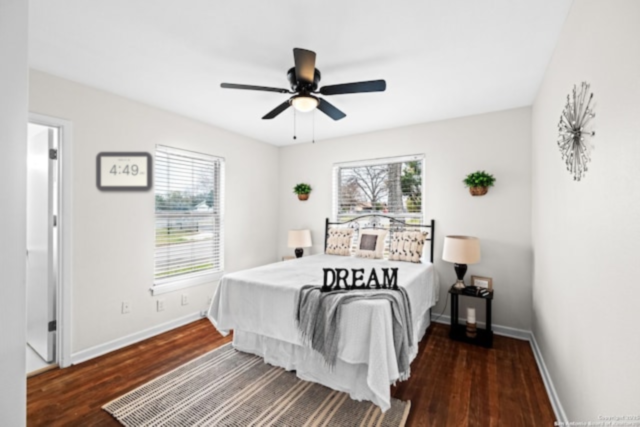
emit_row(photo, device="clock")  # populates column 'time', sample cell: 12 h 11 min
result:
4 h 49 min
